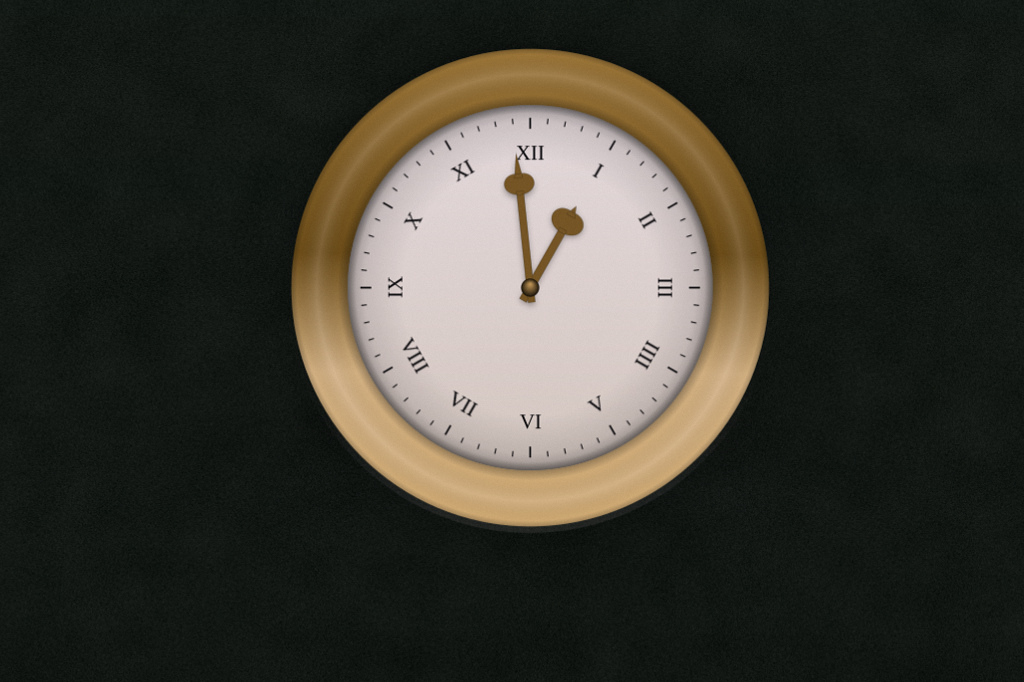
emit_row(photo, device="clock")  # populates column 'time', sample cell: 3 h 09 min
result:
12 h 59 min
